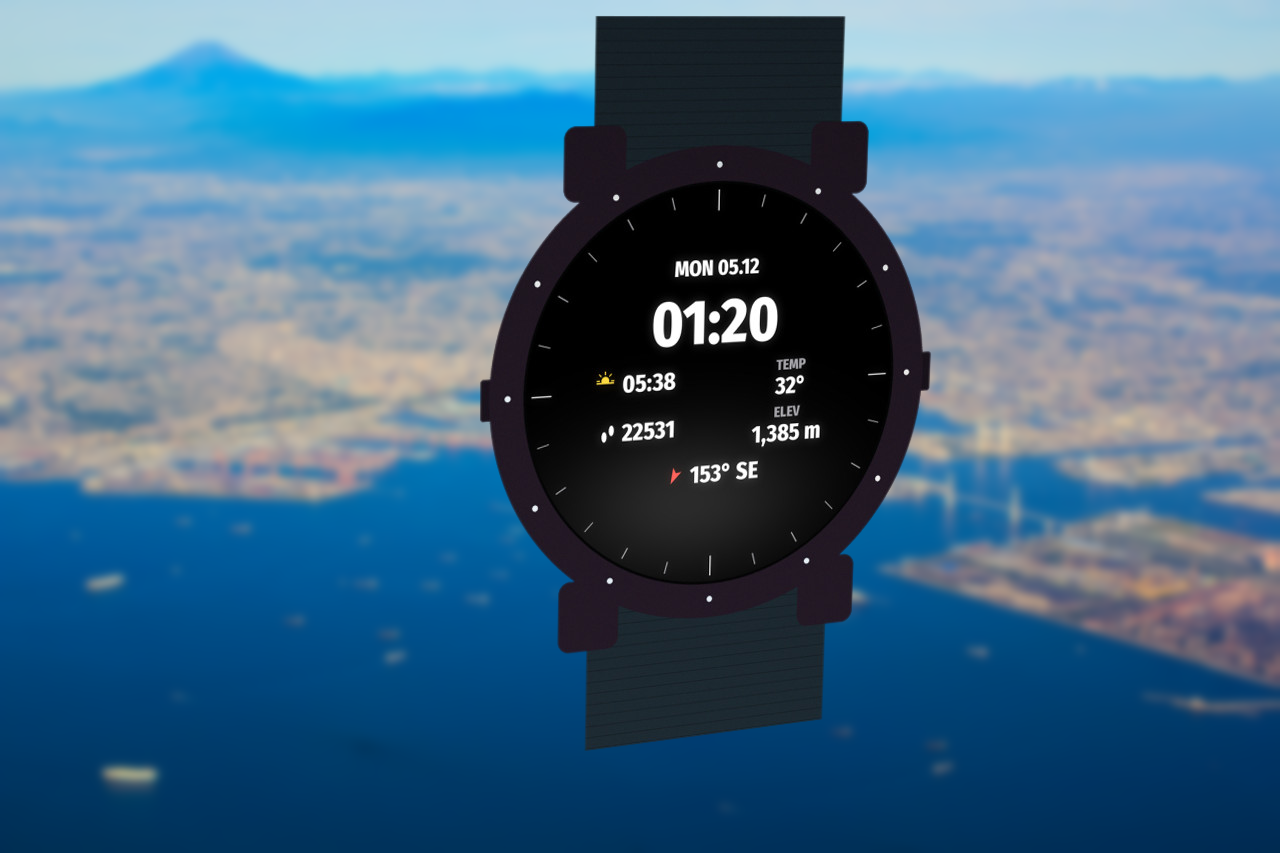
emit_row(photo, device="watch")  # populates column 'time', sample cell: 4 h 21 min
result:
1 h 20 min
